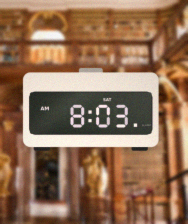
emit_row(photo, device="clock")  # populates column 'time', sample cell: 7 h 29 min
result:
8 h 03 min
